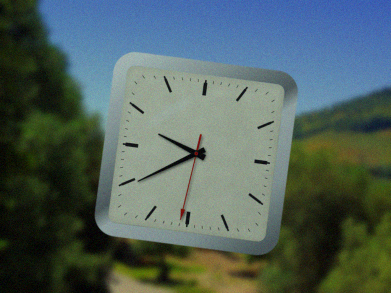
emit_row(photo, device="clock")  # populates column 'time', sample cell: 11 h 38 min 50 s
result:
9 h 39 min 31 s
